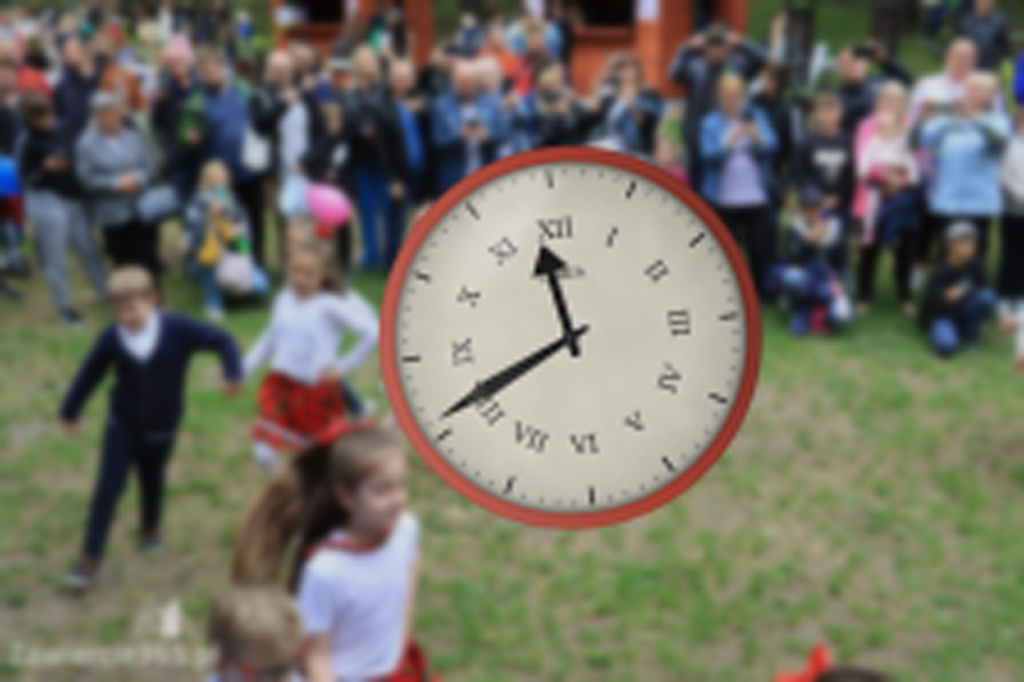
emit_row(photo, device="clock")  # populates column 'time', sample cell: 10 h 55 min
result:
11 h 41 min
